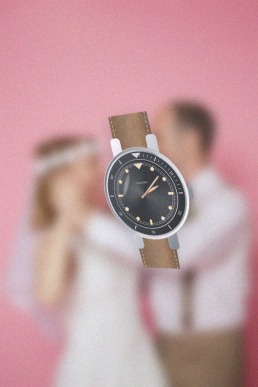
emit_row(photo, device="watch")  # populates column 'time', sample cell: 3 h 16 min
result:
2 h 08 min
